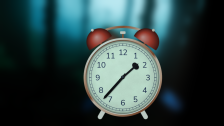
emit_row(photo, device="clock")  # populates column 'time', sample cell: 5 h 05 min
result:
1 h 37 min
